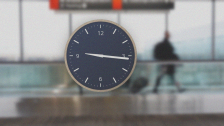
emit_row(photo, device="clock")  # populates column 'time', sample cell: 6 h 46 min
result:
9 h 16 min
